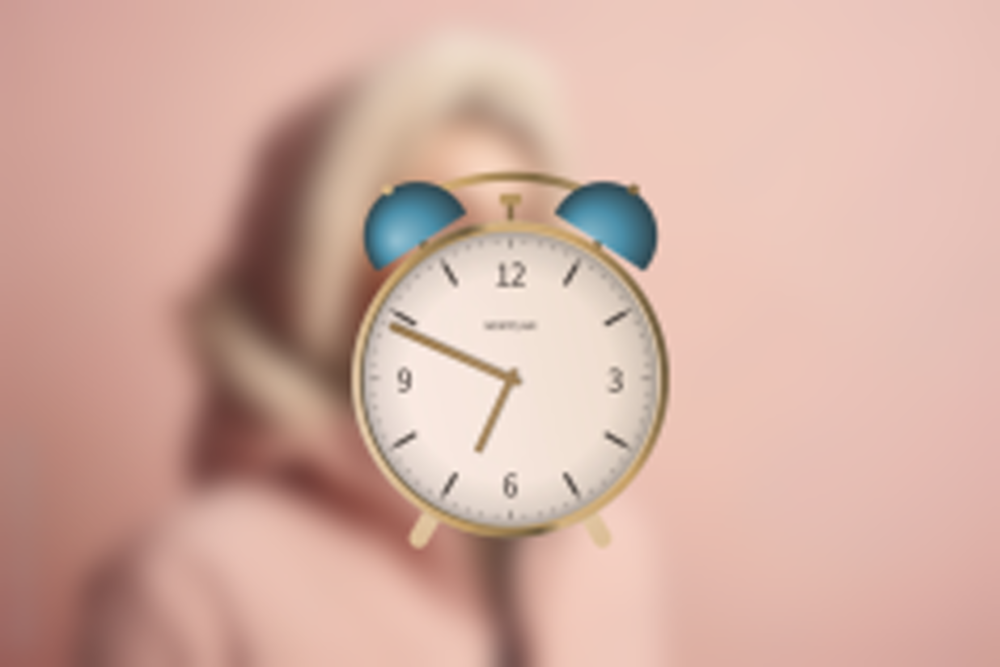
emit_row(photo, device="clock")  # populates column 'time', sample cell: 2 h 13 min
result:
6 h 49 min
